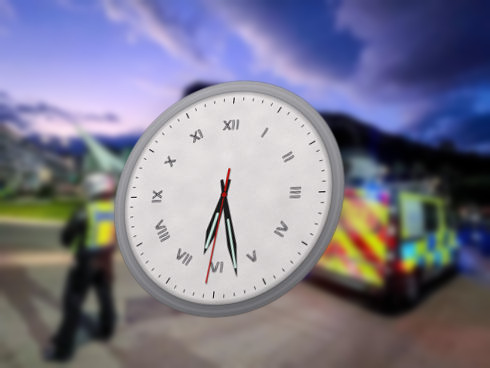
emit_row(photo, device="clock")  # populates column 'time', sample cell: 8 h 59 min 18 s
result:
6 h 27 min 31 s
